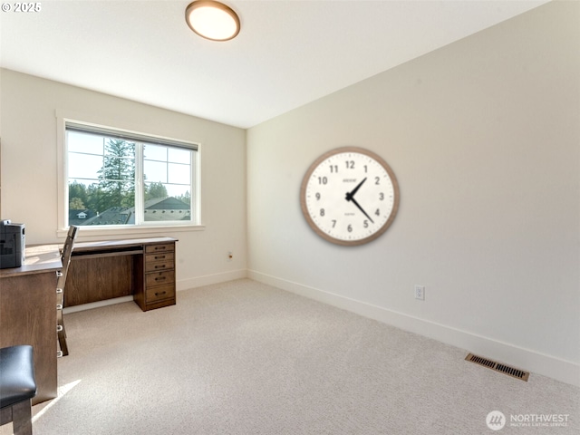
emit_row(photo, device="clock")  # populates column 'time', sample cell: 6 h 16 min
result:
1 h 23 min
